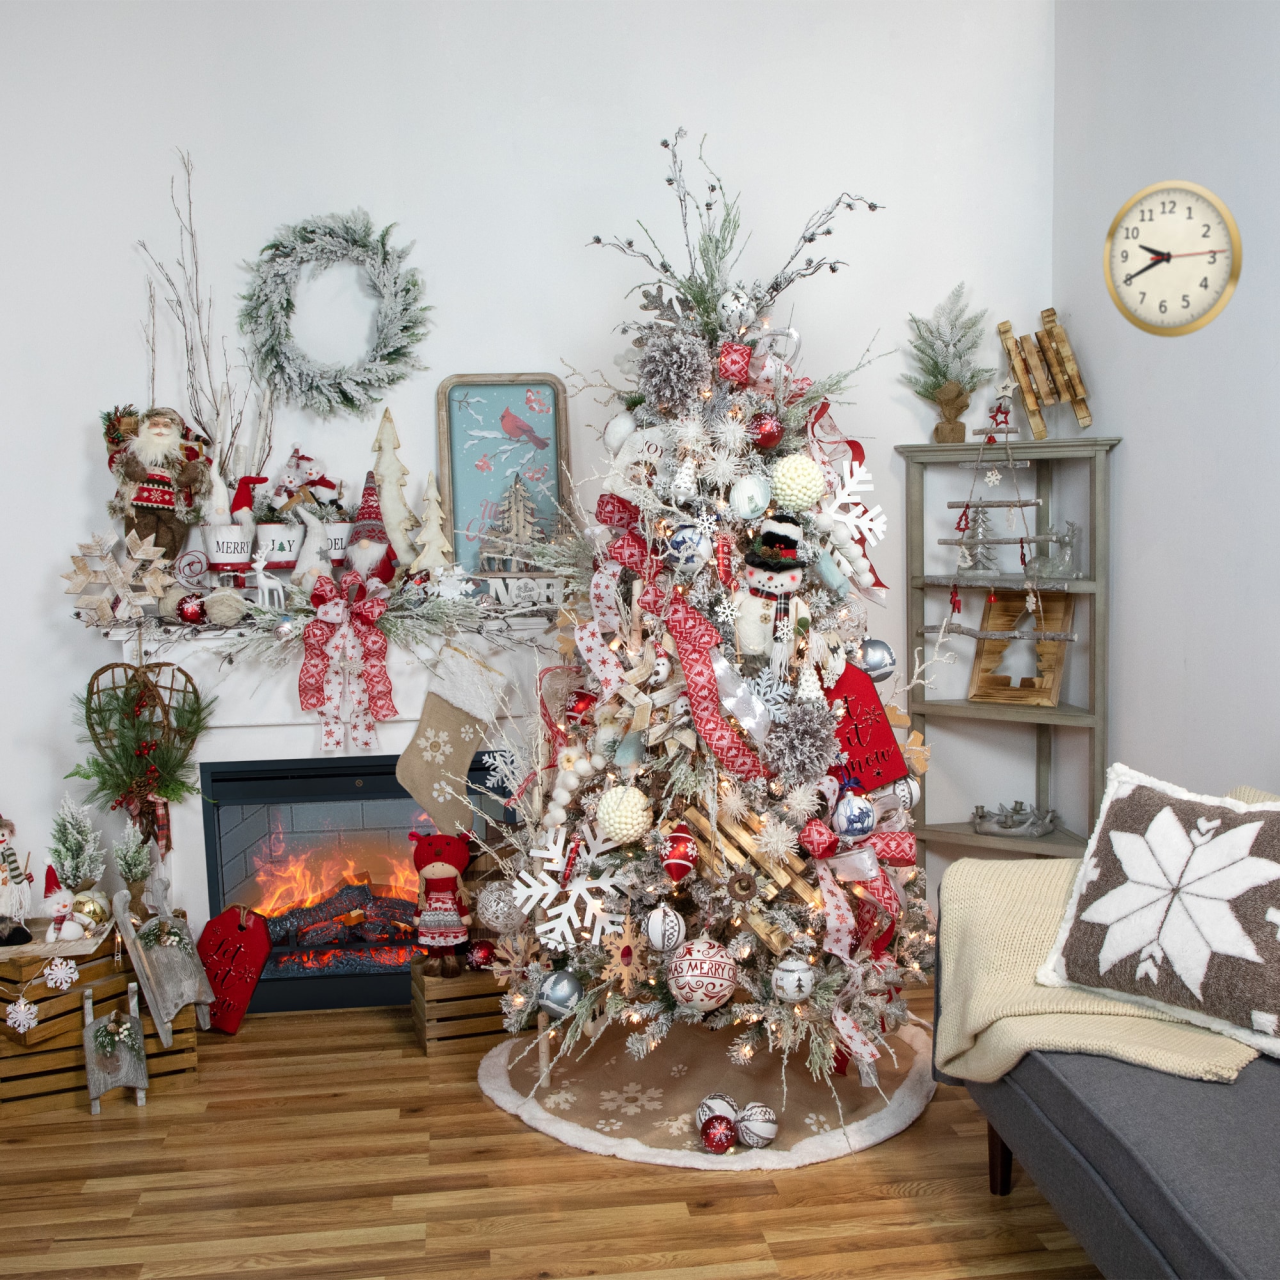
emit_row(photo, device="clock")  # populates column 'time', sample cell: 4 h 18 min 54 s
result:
9 h 40 min 14 s
